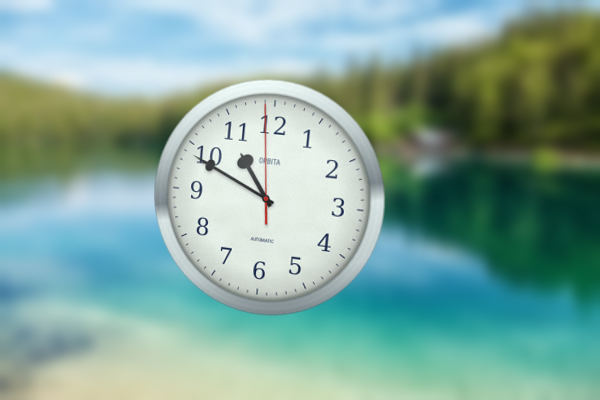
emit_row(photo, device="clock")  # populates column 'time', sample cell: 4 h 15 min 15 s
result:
10 h 48 min 59 s
